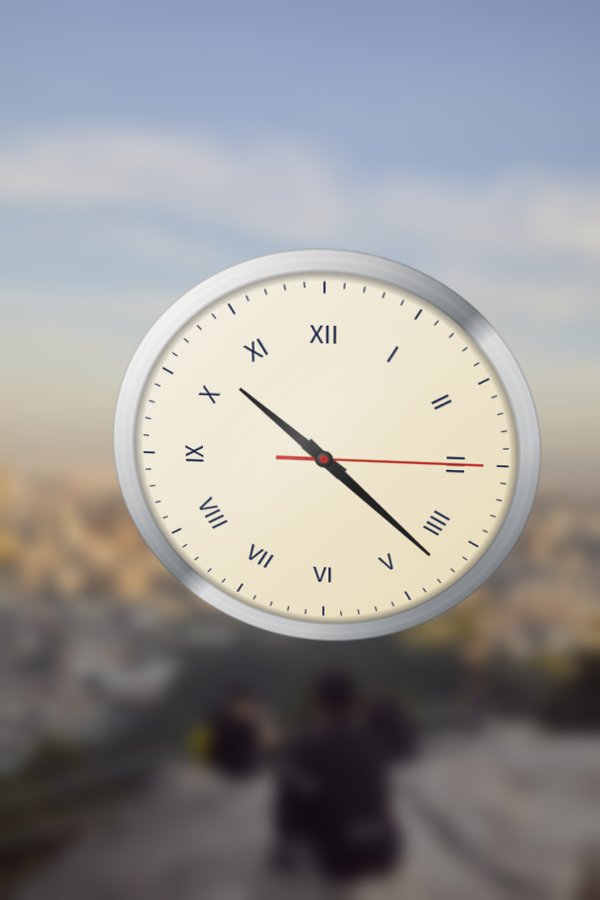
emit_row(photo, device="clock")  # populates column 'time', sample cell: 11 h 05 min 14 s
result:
10 h 22 min 15 s
